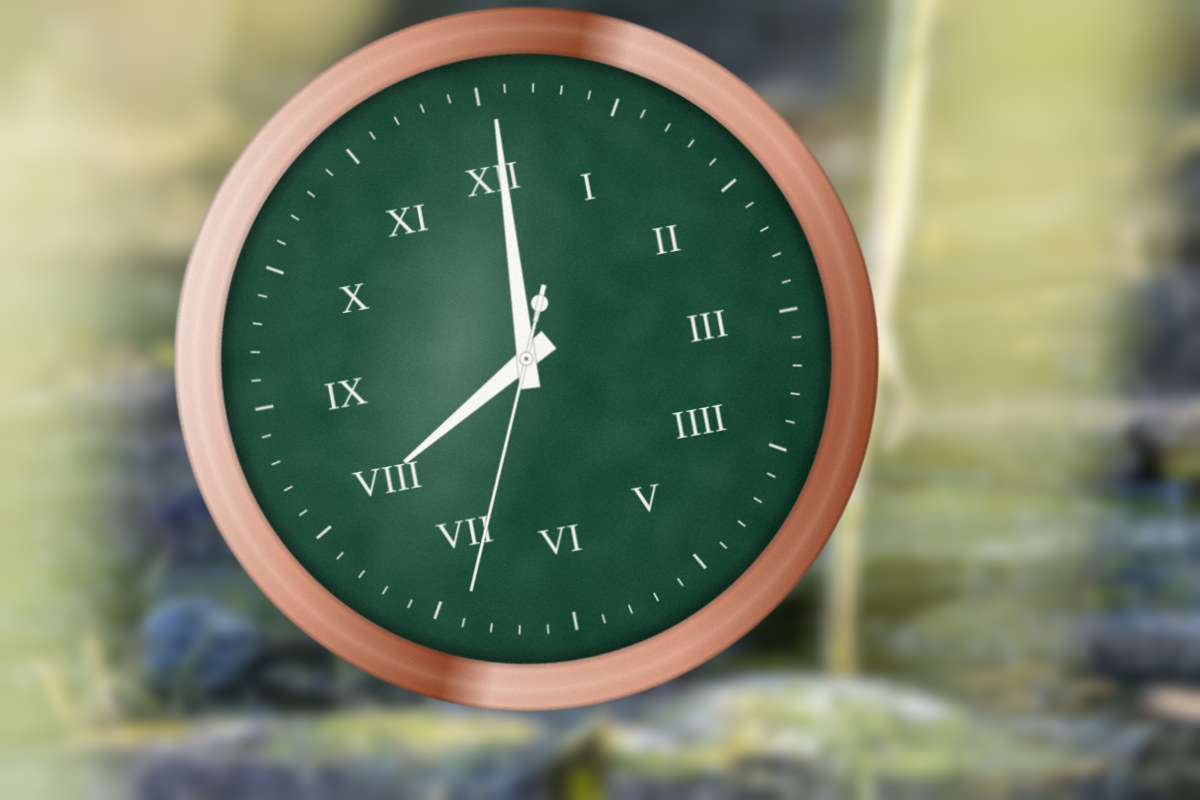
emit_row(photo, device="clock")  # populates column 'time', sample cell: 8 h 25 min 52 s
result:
8 h 00 min 34 s
